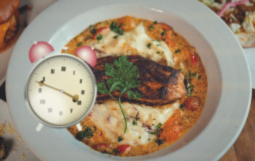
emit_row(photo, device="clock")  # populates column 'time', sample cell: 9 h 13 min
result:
3 h 48 min
